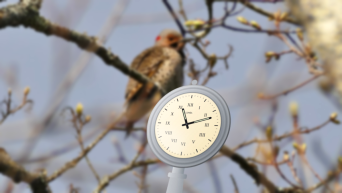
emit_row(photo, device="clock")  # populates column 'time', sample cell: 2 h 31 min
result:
11 h 12 min
